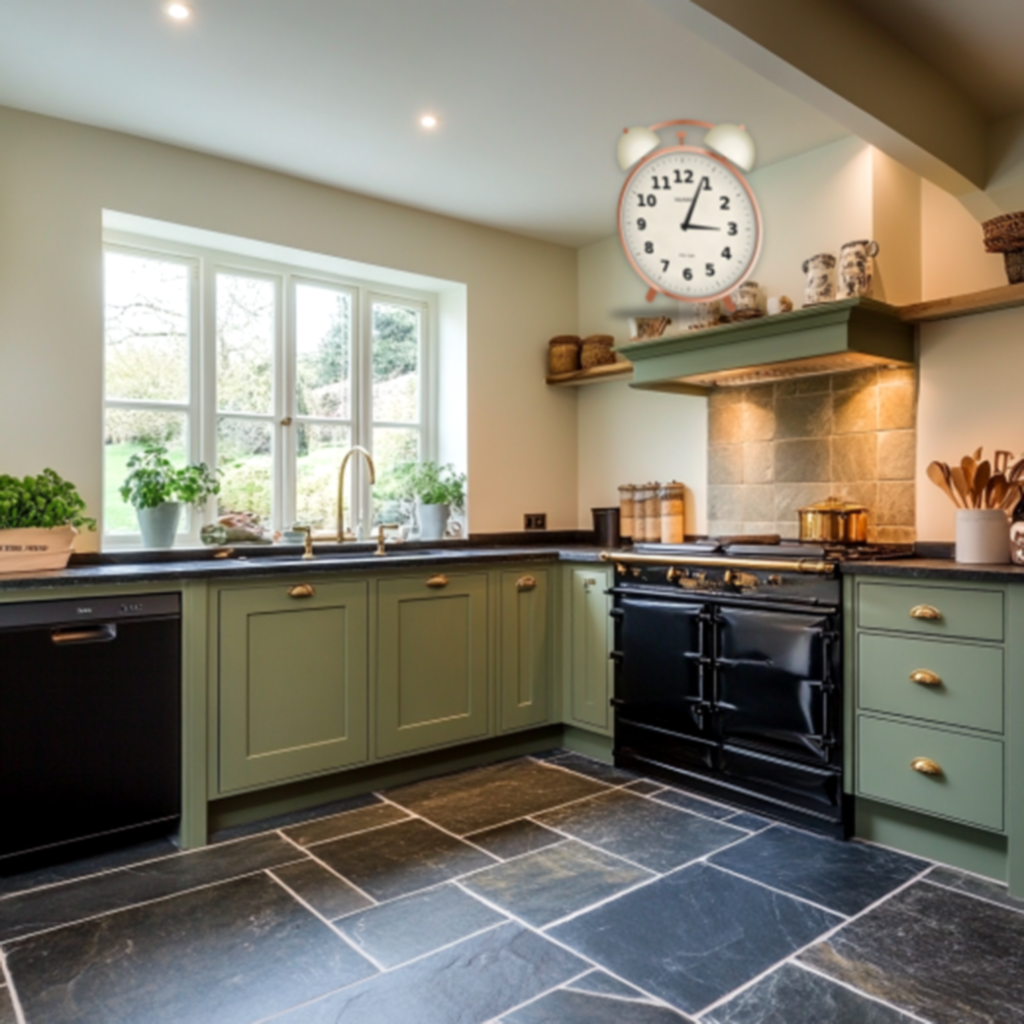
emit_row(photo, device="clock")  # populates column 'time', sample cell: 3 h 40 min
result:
3 h 04 min
